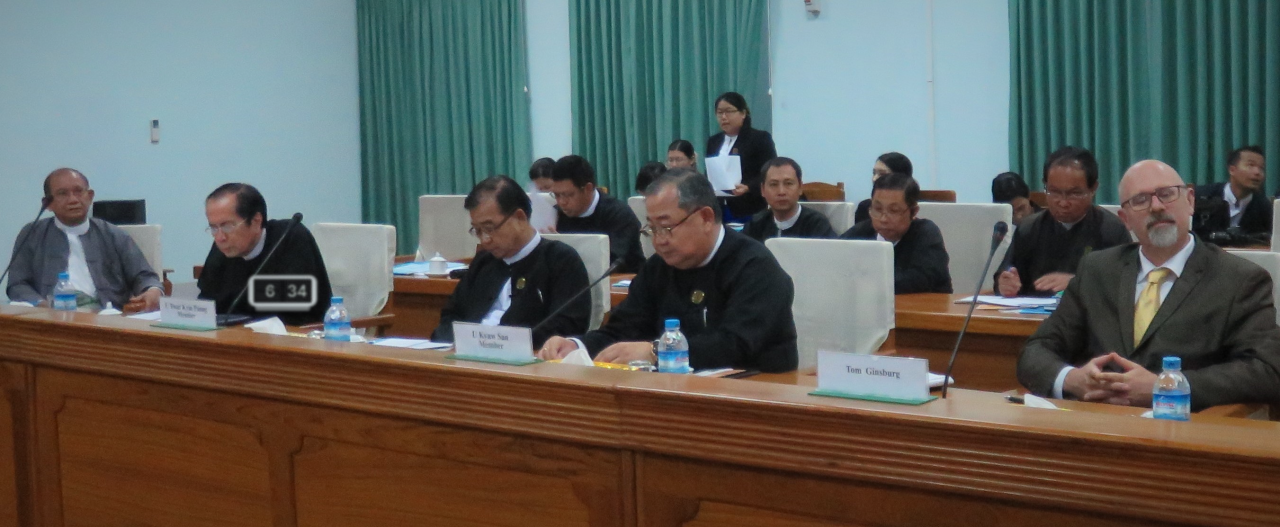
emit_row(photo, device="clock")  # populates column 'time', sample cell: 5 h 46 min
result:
6 h 34 min
